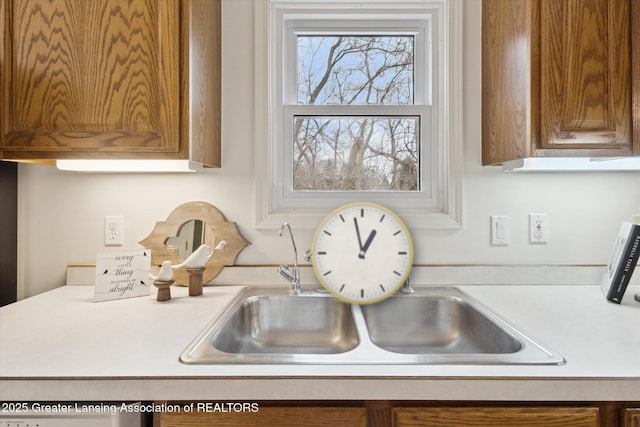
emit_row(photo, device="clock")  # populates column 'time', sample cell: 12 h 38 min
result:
12 h 58 min
